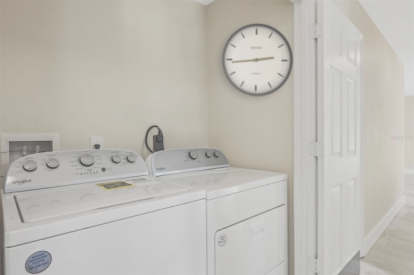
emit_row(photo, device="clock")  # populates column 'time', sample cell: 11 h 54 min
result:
2 h 44 min
